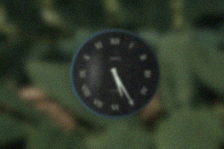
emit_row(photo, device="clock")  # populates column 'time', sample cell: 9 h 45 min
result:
5 h 25 min
